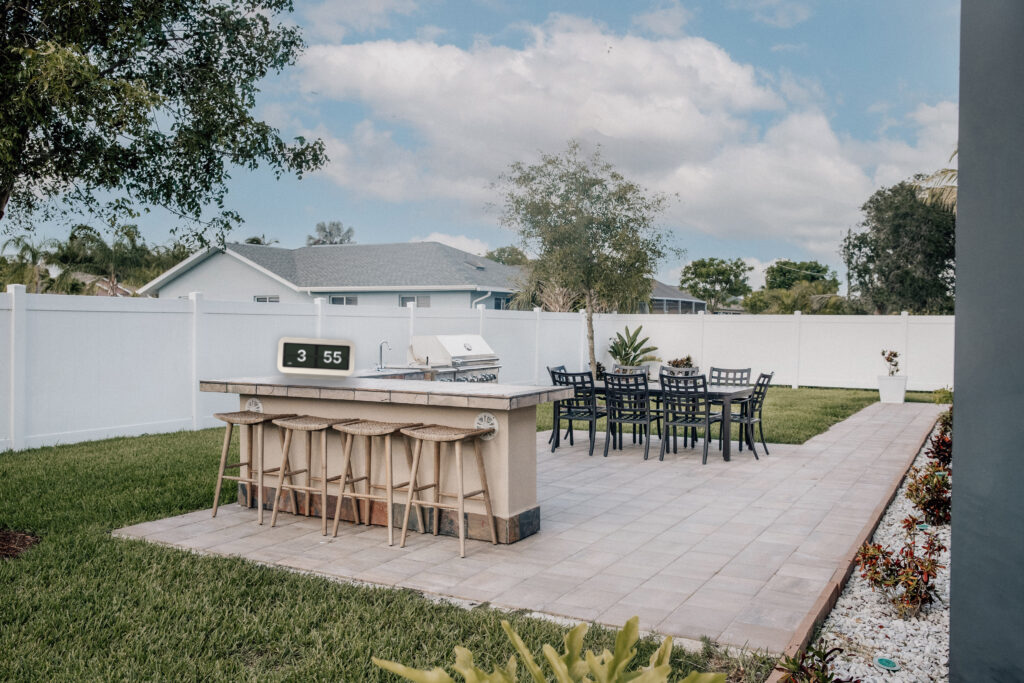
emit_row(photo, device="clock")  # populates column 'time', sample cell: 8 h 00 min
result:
3 h 55 min
